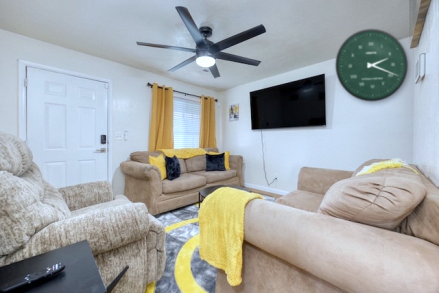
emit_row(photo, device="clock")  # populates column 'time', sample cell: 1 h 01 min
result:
2 h 19 min
